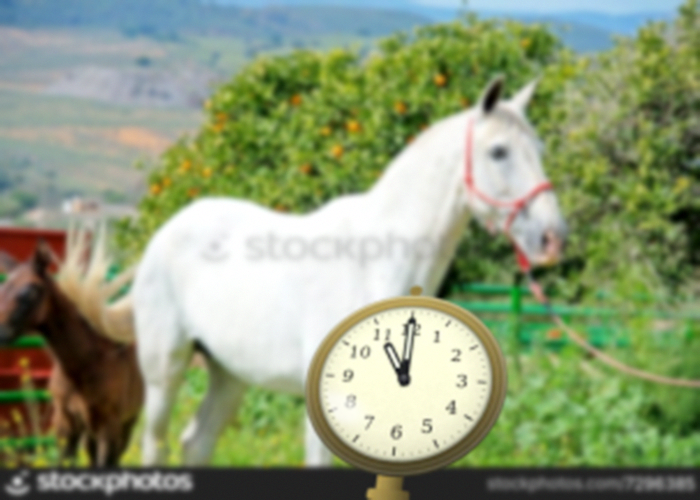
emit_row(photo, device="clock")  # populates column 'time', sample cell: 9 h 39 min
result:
11 h 00 min
